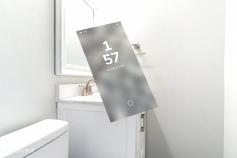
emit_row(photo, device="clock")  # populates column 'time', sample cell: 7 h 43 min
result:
1 h 57 min
